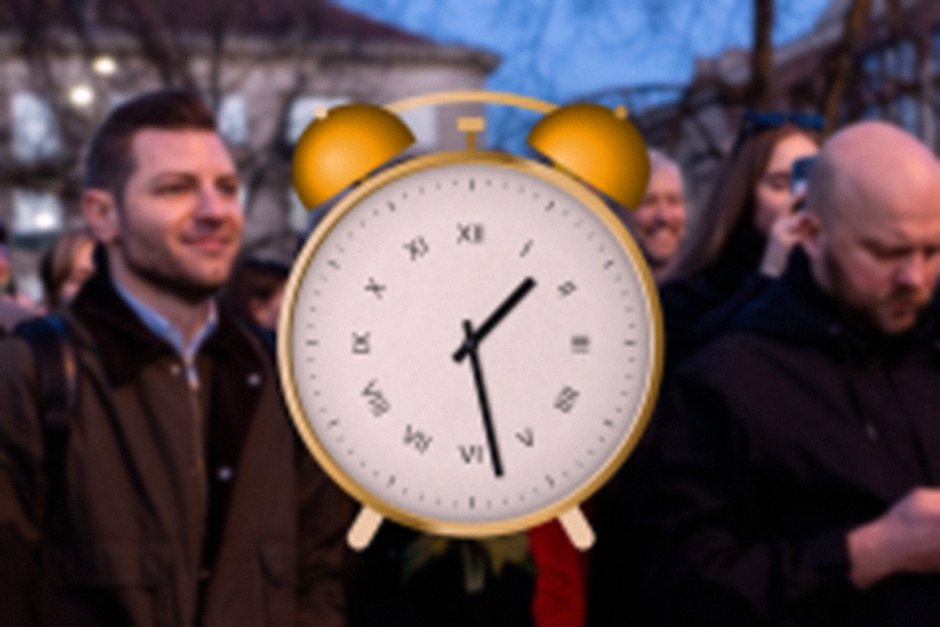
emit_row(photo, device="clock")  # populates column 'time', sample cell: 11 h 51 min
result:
1 h 28 min
